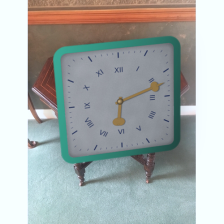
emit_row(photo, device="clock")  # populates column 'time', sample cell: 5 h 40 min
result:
6 h 12 min
